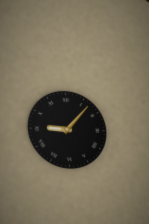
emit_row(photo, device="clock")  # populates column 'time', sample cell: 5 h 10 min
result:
9 h 07 min
